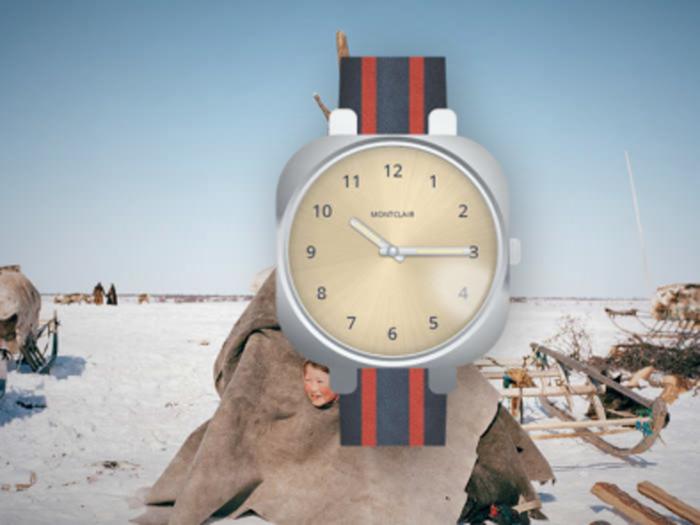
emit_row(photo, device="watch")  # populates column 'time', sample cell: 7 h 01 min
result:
10 h 15 min
